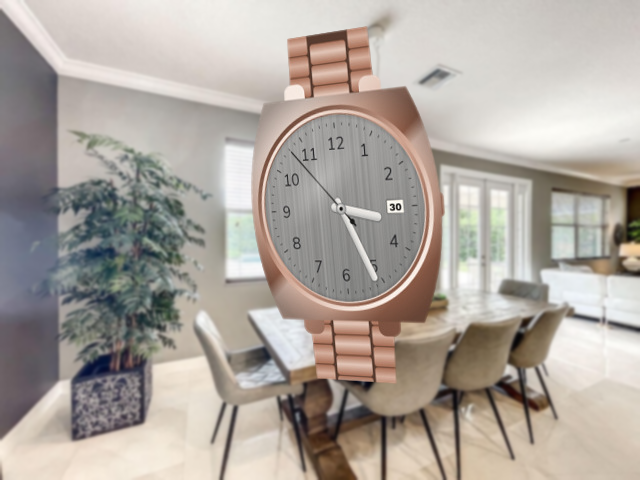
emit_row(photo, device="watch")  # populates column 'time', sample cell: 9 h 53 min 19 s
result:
3 h 25 min 53 s
